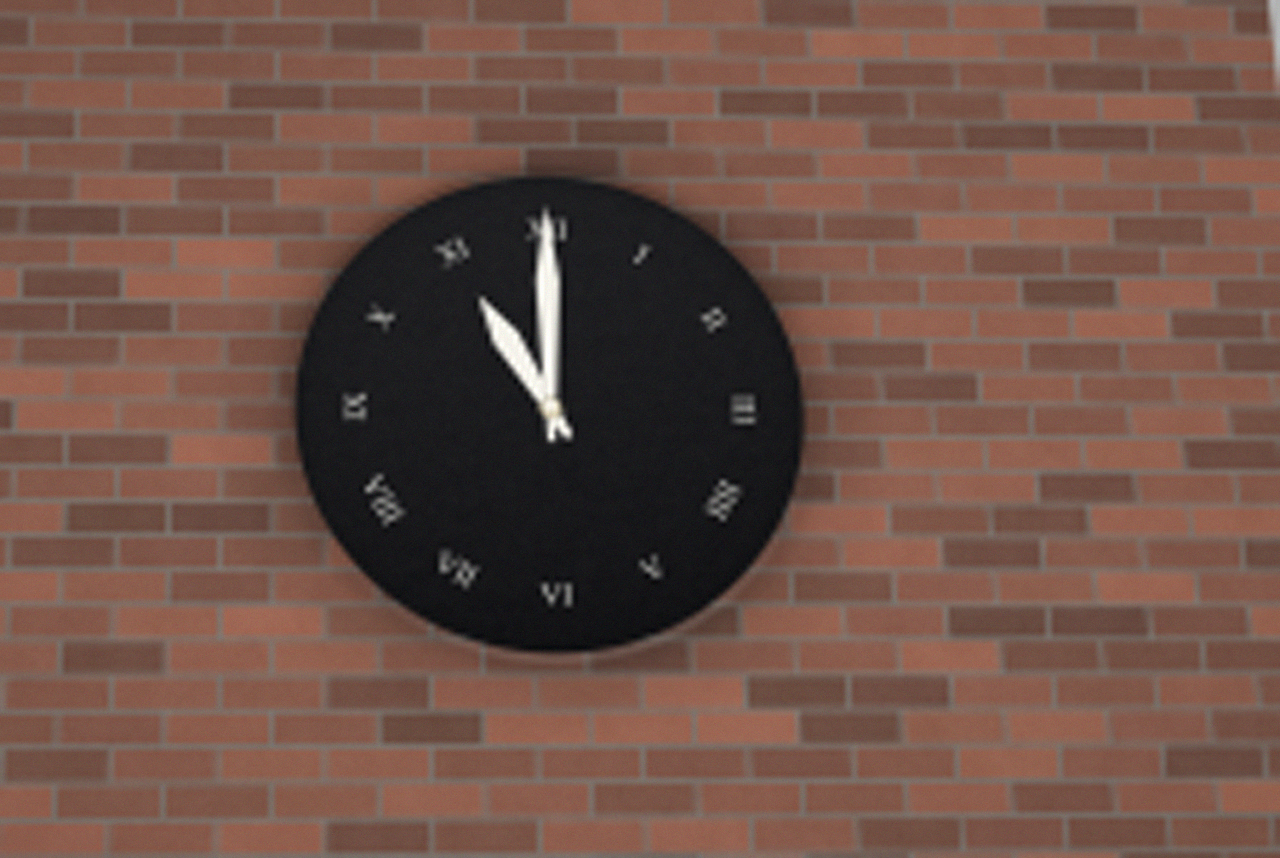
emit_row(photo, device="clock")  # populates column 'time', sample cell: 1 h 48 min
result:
11 h 00 min
